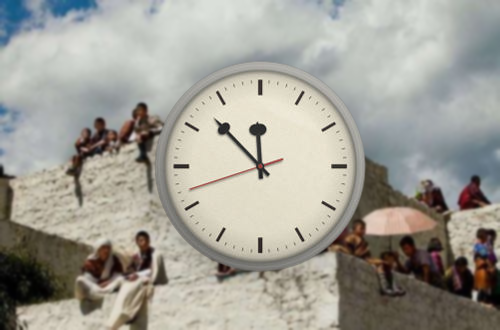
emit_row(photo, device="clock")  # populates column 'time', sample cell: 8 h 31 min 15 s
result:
11 h 52 min 42 s
